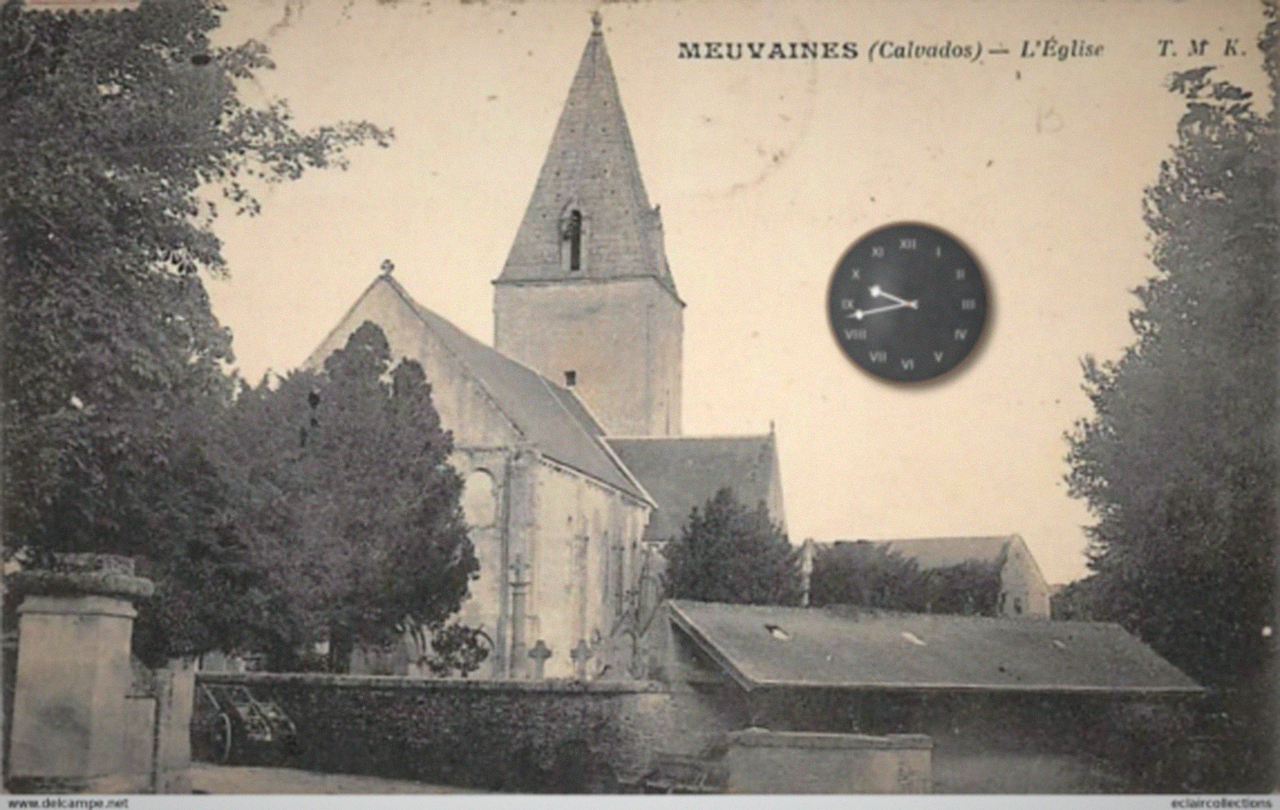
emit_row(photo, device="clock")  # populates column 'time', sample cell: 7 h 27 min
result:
9 h 43 min
